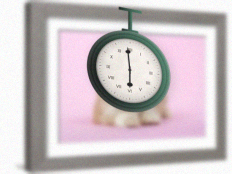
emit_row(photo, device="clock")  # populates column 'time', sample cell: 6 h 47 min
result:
5 h 59 min
